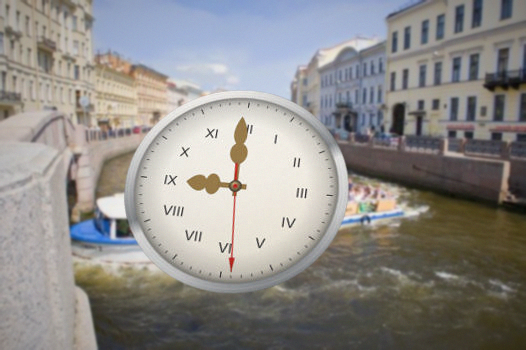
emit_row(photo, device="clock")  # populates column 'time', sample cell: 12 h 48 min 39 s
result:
8 h 59 min 29 s
